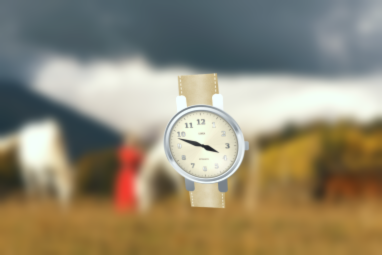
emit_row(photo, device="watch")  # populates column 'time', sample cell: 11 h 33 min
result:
3 h 48 min
